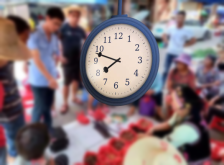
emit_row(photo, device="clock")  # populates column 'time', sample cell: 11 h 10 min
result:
7 h 48 min
